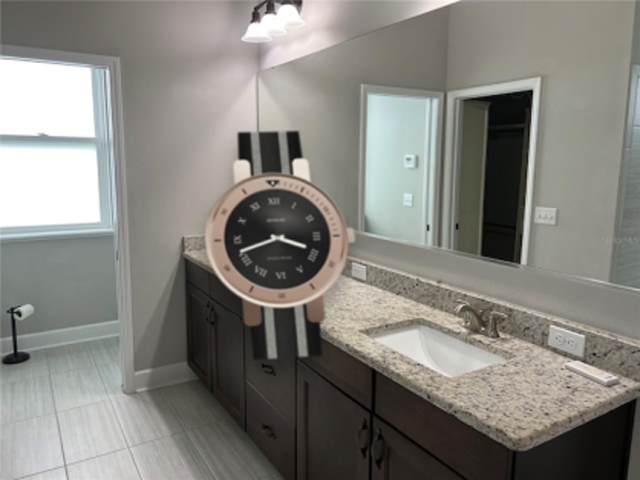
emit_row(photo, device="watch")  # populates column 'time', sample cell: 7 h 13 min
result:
3 h 42 min
